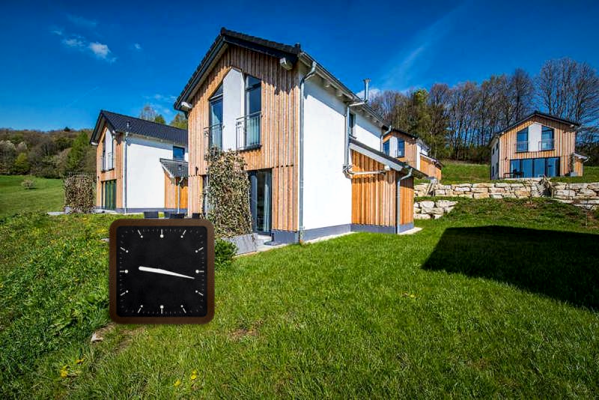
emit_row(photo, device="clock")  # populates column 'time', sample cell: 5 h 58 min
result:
9 h 17 min
